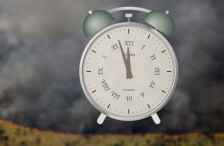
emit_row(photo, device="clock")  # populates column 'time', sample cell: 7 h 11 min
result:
11 h 57 min
